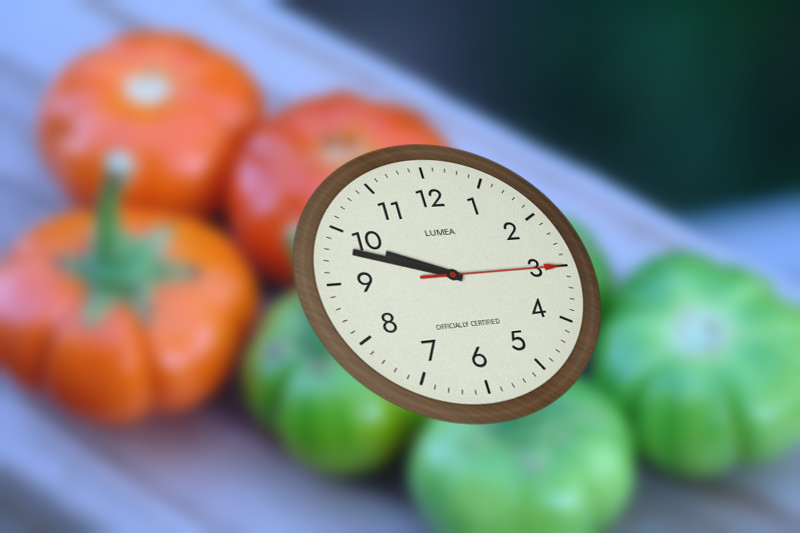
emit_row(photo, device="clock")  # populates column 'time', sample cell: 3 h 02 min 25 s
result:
9 h 48 min 15 s
